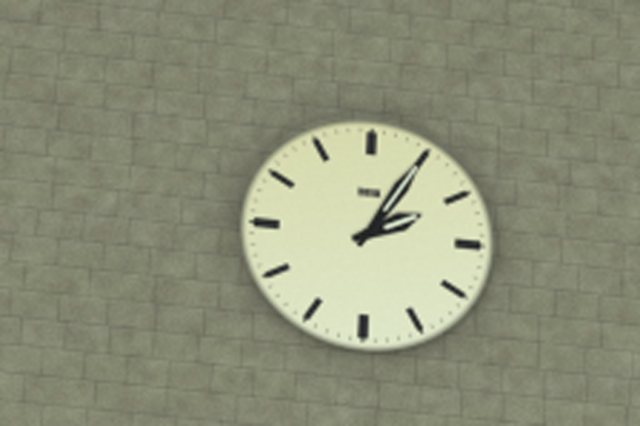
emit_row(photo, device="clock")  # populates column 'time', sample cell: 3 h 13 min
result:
2 h 05 min
